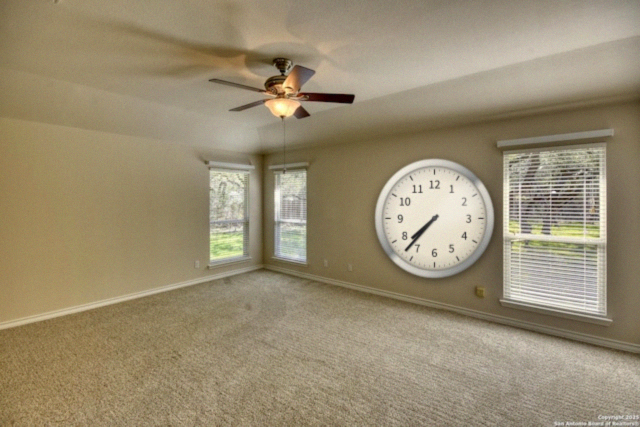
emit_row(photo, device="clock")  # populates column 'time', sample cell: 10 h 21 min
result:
7 h 37 min
